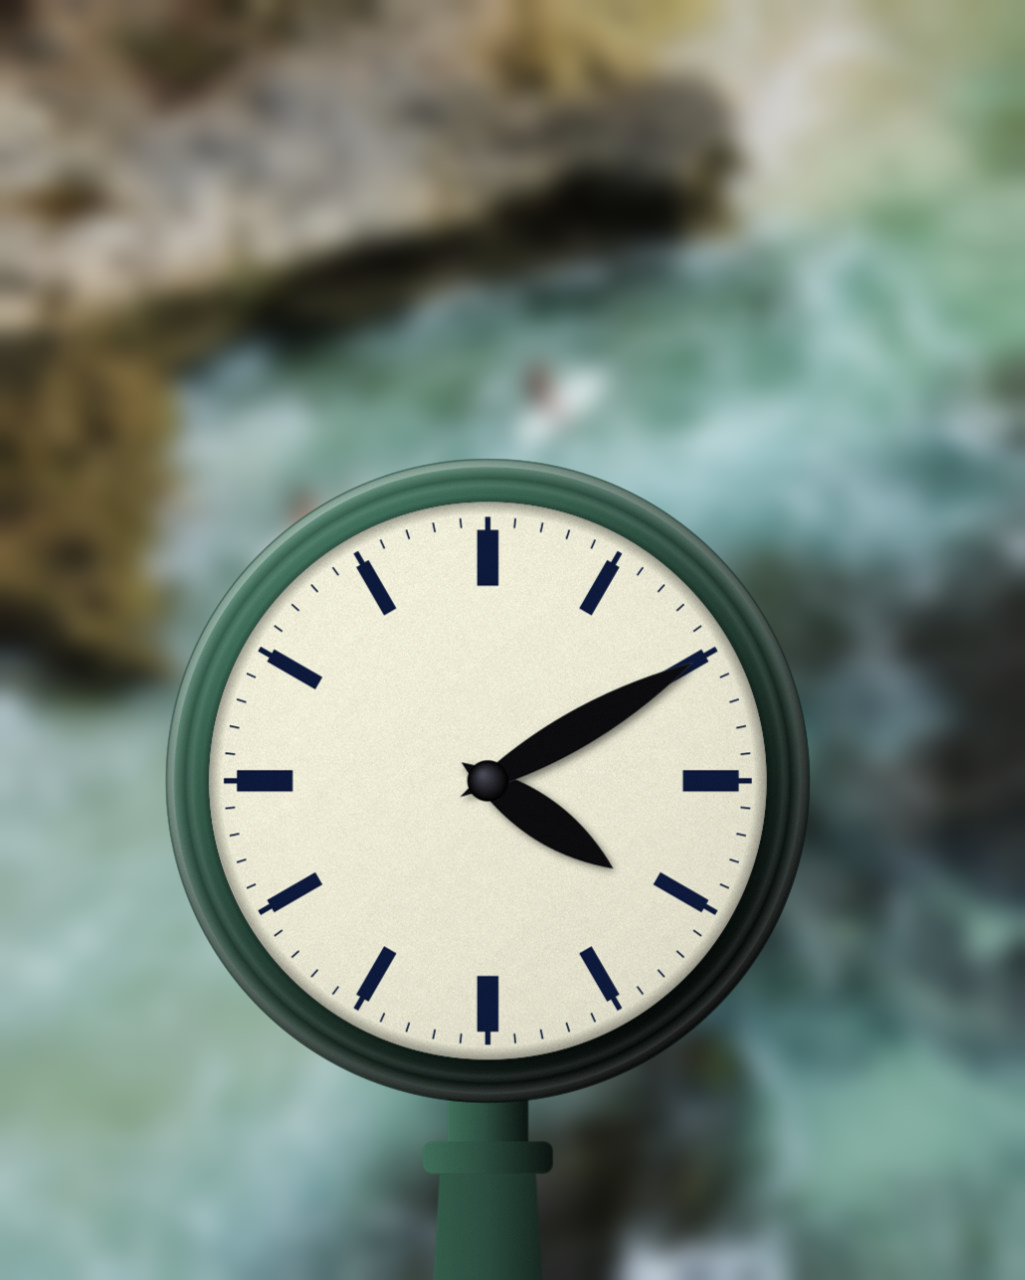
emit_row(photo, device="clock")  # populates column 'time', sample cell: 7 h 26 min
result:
4 h 10 min
